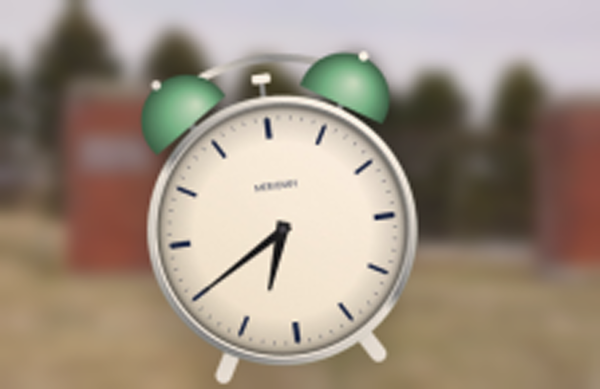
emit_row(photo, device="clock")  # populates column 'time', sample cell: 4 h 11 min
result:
6 h 40 min
